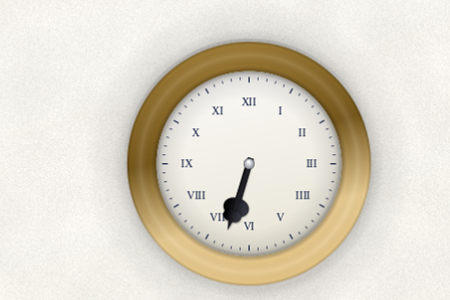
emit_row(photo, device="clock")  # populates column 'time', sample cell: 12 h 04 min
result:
6 h 33 min
